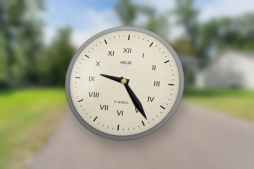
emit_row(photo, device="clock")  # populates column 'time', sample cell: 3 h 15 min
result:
9 h 24 min
